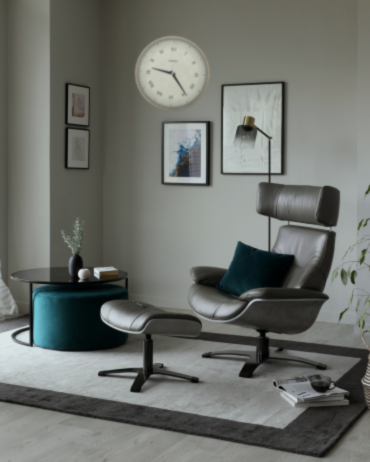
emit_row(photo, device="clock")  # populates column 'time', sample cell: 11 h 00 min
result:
9 h 24 min
